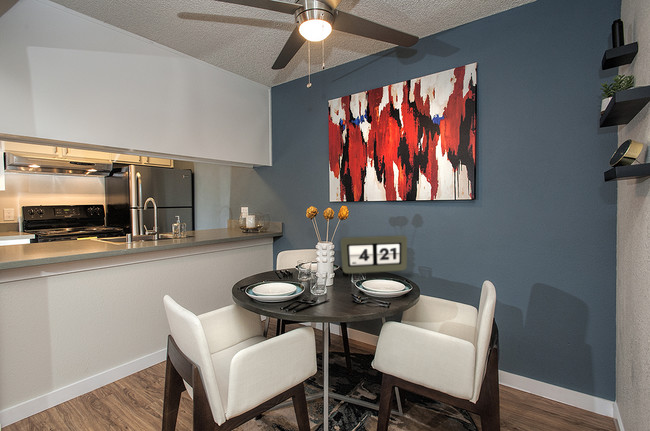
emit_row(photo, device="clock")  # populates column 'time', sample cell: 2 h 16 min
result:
4 h 21 min
